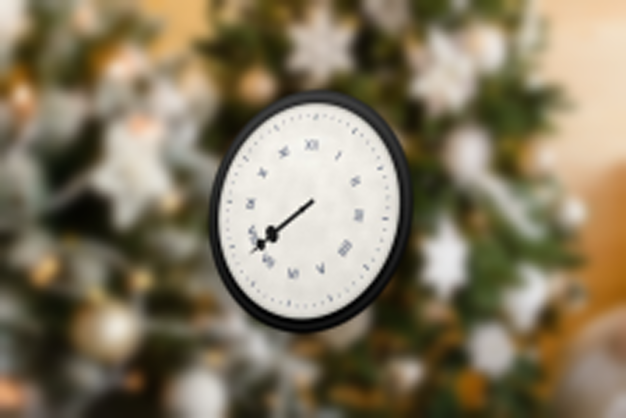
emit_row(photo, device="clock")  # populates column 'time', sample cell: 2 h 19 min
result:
7 h 38 min
